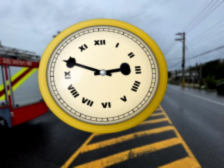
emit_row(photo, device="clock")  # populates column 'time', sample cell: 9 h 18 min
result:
2 h 49 min
